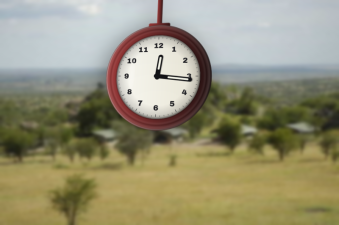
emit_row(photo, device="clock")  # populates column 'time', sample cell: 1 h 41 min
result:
12 h 16 min
